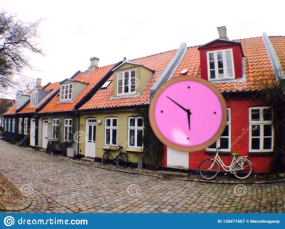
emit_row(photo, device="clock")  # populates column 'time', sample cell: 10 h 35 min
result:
5 h 51 min
